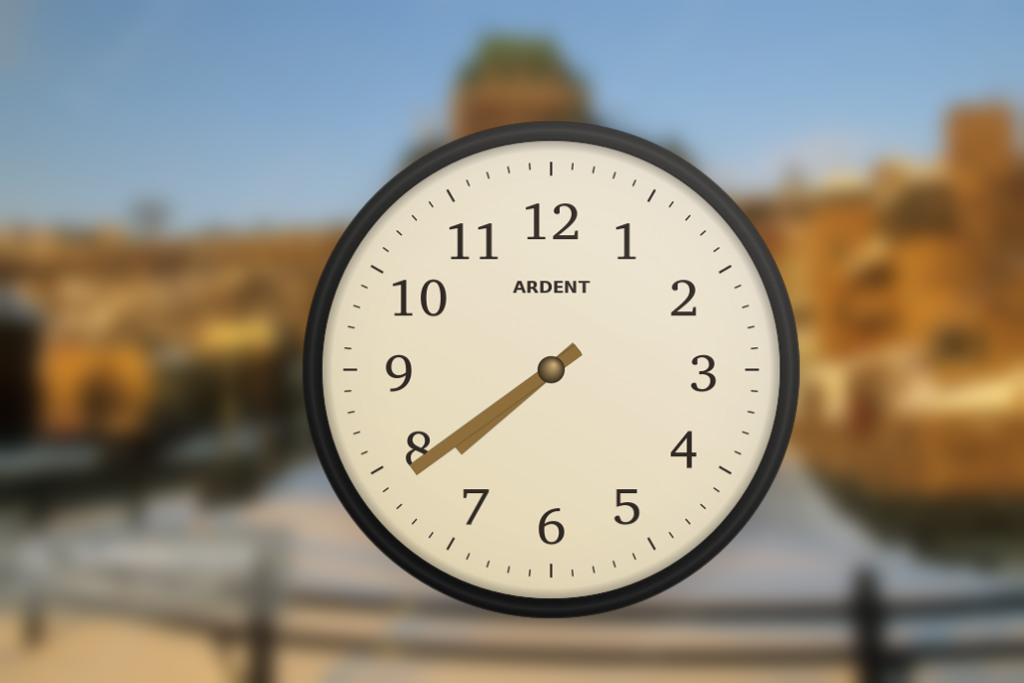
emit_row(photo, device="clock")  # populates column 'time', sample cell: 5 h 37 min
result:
7 h 39 min
